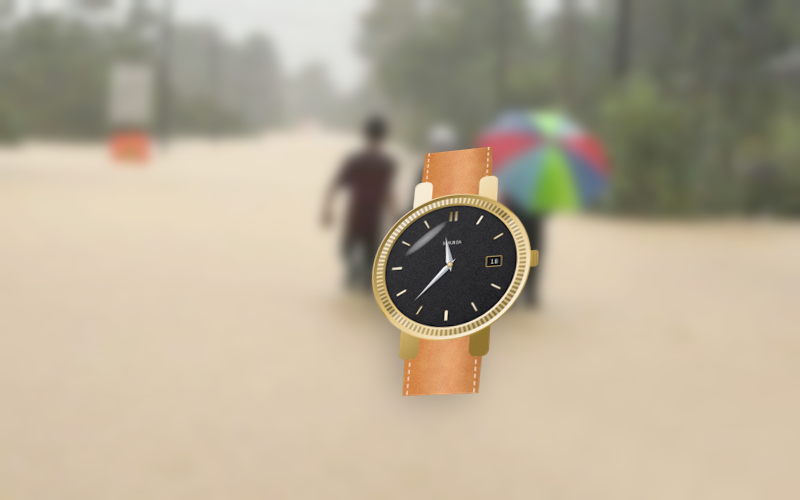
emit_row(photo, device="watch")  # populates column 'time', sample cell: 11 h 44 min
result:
11 h 37 min
